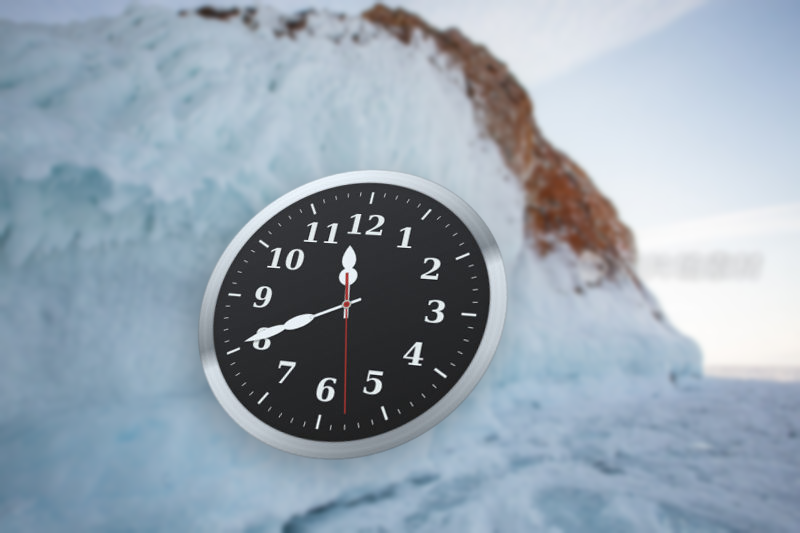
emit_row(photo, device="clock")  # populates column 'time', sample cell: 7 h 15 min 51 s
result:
11 h 40 min 28 s
